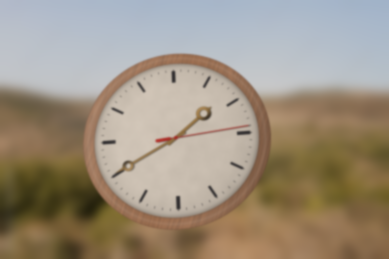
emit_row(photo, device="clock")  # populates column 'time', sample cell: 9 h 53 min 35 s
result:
1 h 40 min 14 s
